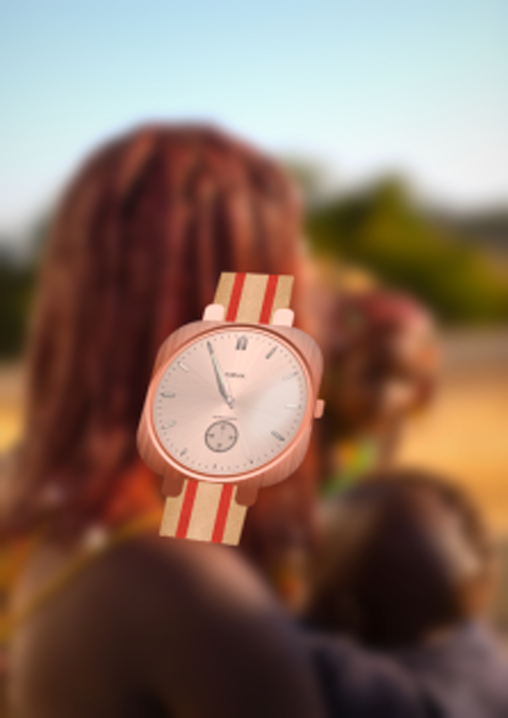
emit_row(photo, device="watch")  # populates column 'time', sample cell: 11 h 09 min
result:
10 h 55 min
